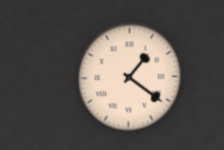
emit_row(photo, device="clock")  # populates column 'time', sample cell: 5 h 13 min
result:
1 h 21 min
